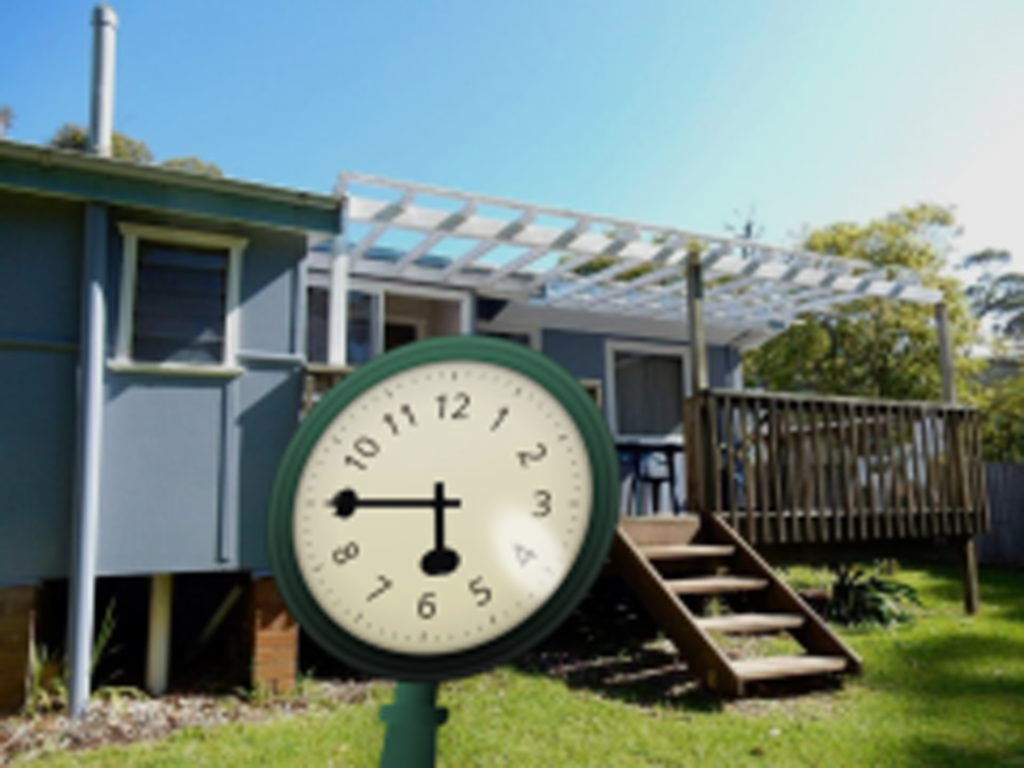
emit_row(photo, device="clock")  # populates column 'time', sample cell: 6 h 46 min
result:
5 h 45 min
